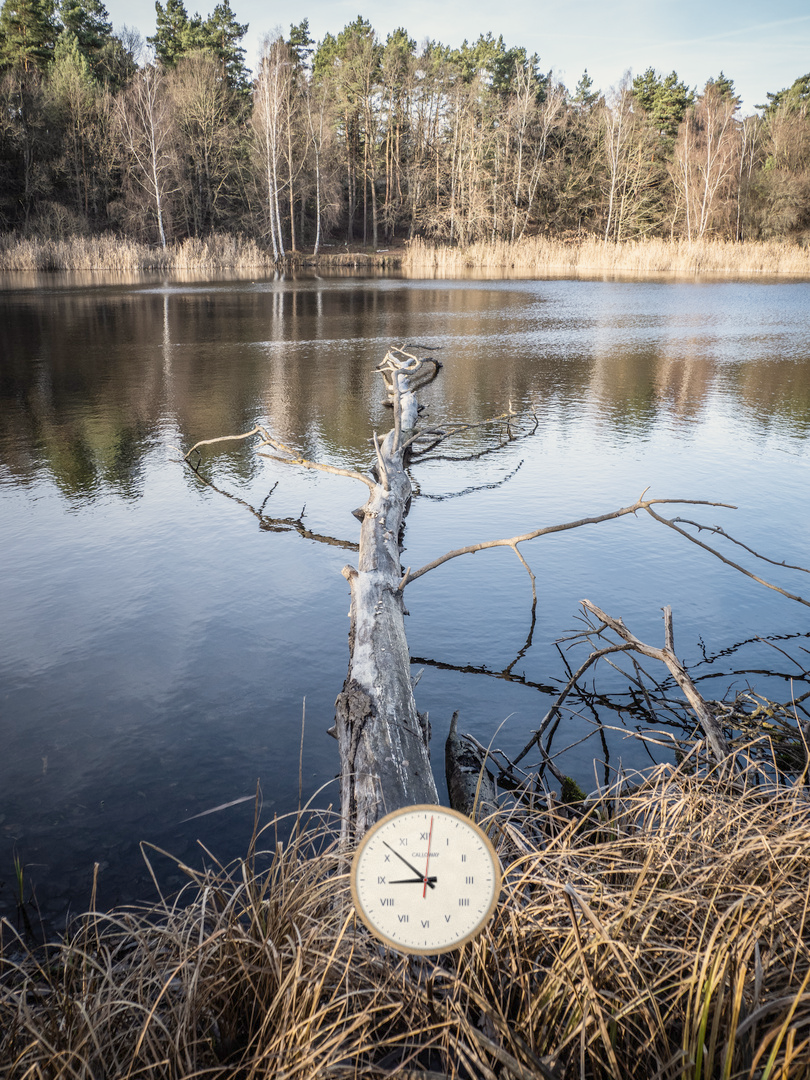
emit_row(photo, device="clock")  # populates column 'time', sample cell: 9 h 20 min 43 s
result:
8 h 52 min 01 s
